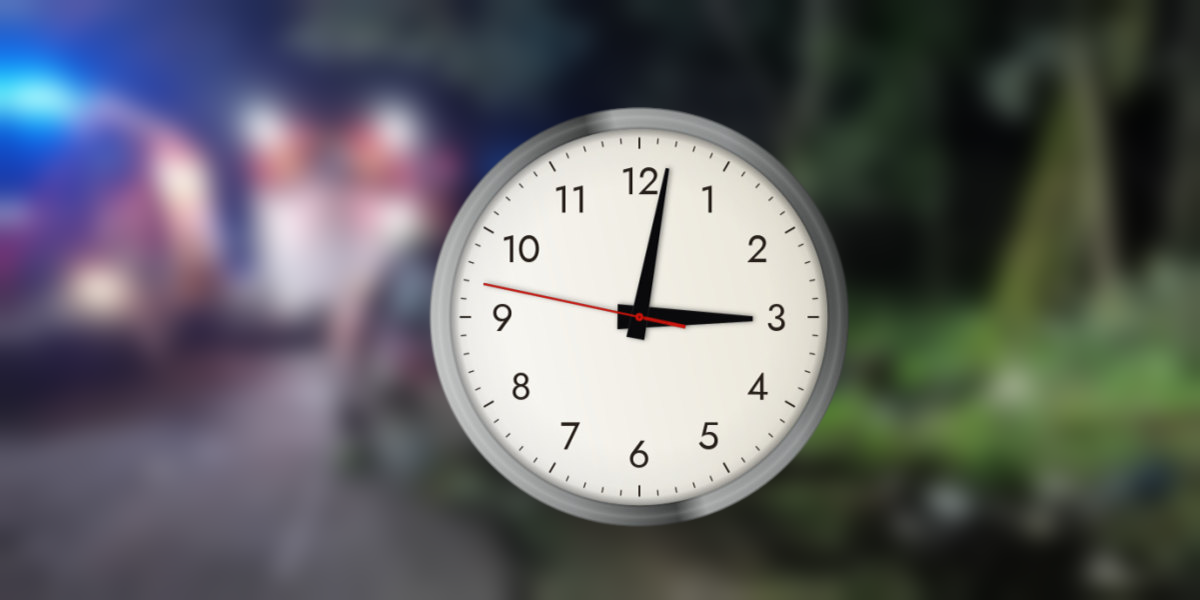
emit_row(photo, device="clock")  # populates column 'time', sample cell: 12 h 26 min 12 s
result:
3 h 01 min 47 s
